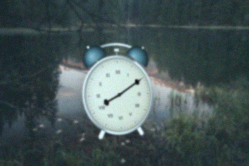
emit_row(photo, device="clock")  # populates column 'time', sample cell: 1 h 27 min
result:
8 h 10 min
